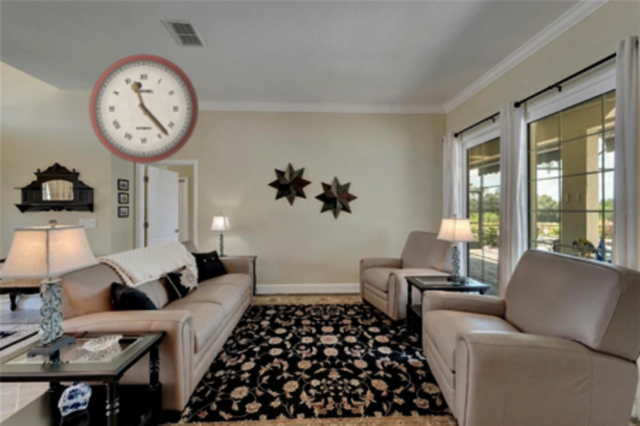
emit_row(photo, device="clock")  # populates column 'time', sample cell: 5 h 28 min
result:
11 h 23 min
